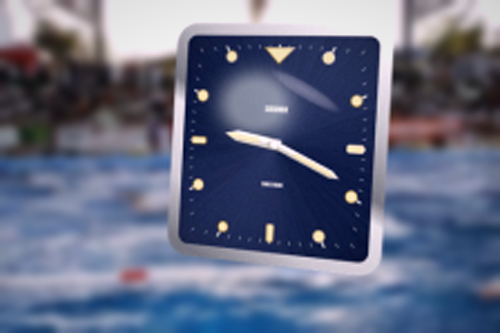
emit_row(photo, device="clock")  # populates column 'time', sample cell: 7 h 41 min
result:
9 h 19 min
